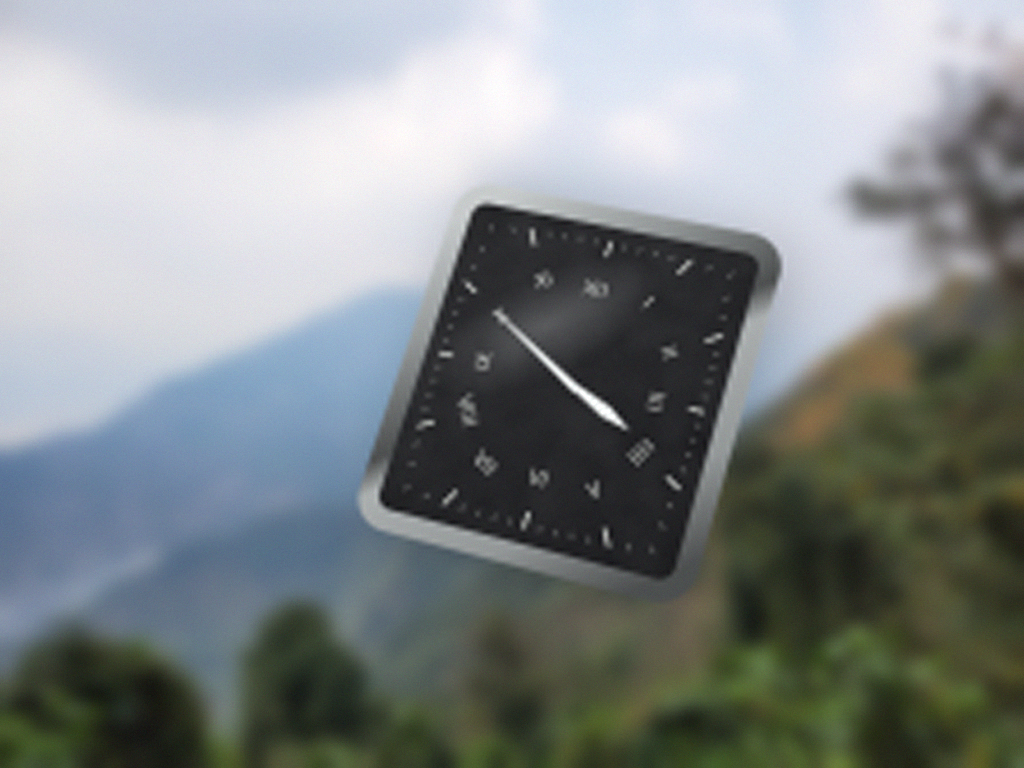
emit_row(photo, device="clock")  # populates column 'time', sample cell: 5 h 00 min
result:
3 h 50 min
